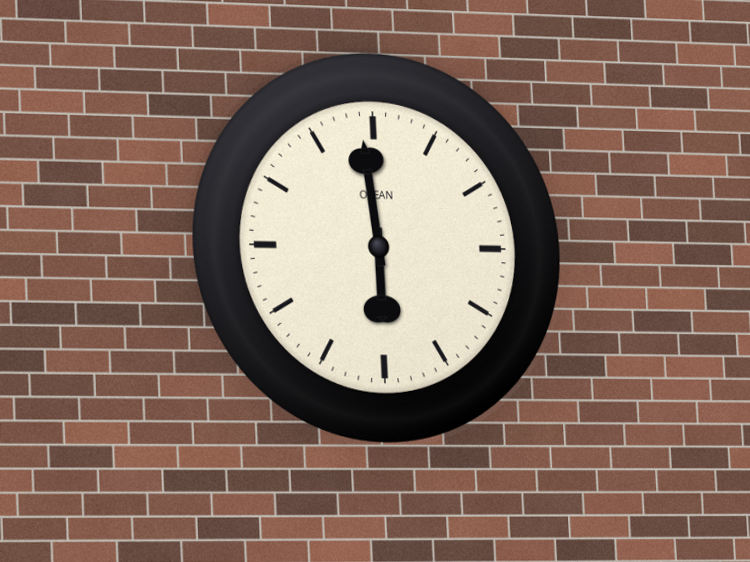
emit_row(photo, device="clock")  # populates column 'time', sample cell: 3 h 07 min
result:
5 h 59 min
